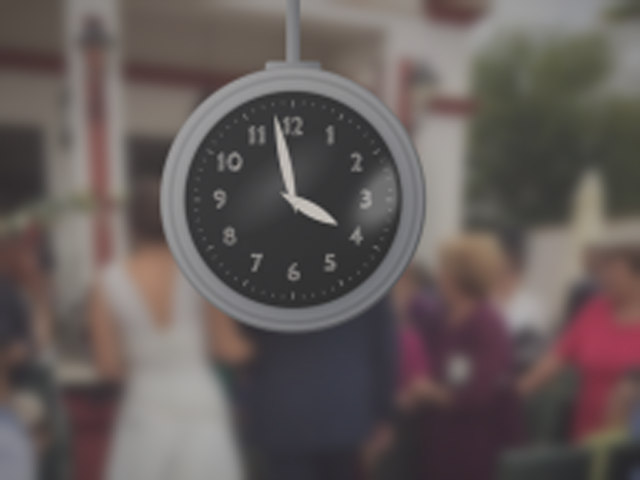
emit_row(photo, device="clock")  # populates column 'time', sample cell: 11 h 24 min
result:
3 h 58 min
